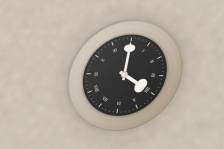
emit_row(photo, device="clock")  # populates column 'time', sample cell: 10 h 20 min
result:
4 h 00 min
